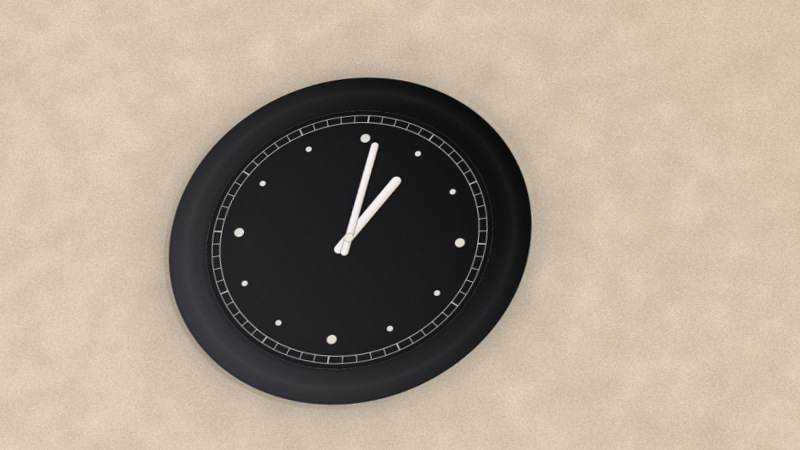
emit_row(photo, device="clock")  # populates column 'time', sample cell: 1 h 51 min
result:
1 h 01 min
